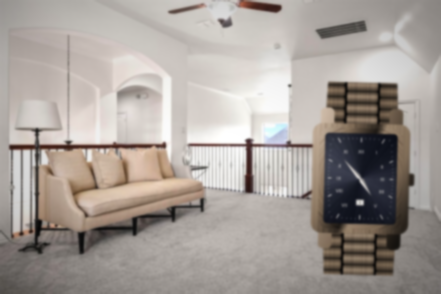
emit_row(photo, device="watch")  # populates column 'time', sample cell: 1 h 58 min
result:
4 h 53 min
